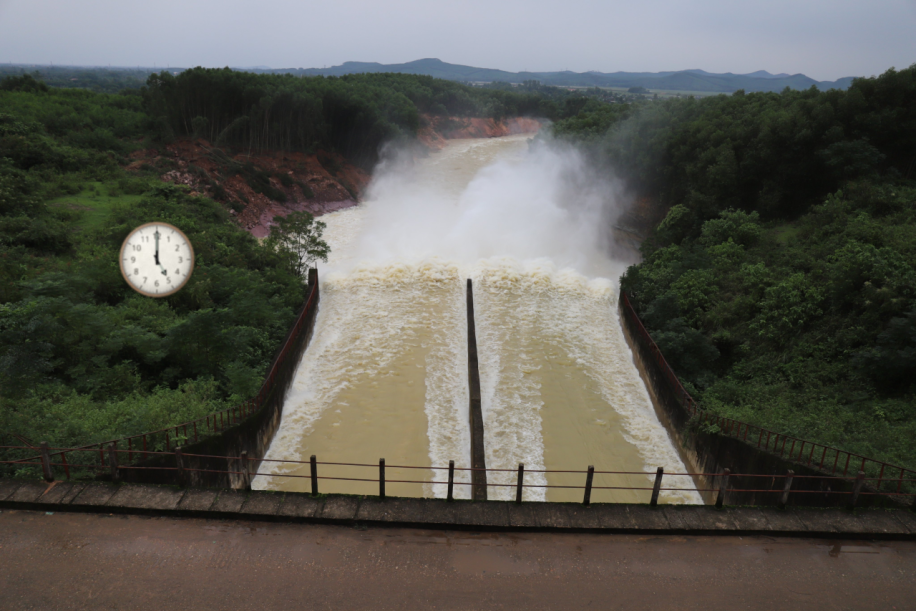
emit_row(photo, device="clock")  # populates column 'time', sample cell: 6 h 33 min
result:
5 h 00 min
